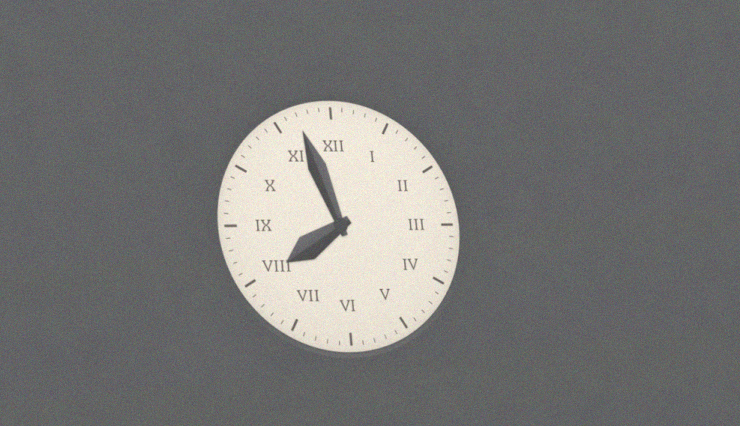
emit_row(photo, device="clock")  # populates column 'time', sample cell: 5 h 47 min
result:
7 h 57 min
